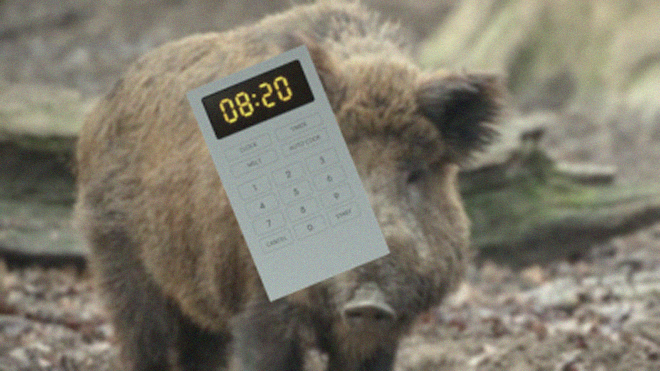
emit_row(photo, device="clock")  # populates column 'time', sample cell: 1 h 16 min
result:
8 h 20 min
